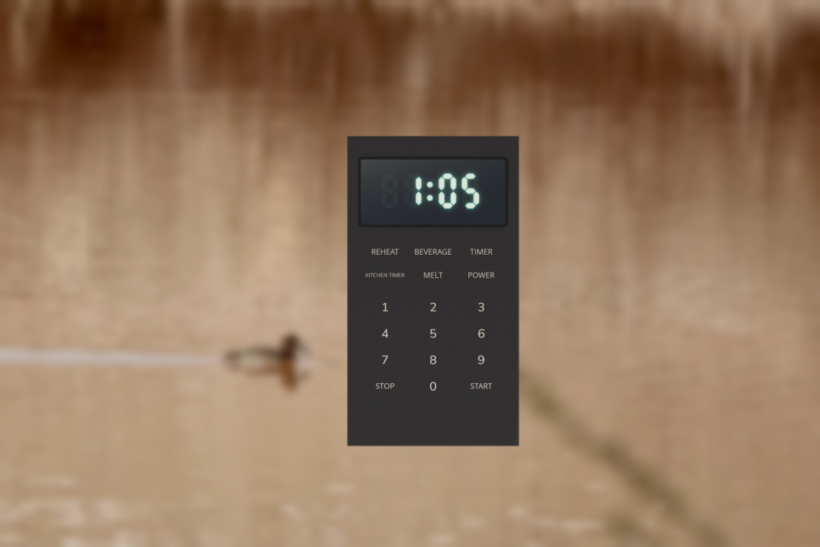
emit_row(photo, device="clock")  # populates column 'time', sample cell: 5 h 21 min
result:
1 h 05 min
